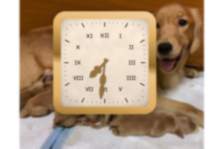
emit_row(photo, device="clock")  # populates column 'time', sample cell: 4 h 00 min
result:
7 h 31 min
